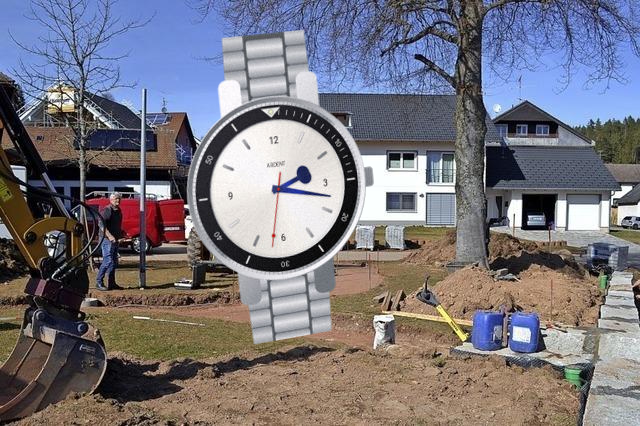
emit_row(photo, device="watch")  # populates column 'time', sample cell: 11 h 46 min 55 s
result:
2 h 17 min 32 s
